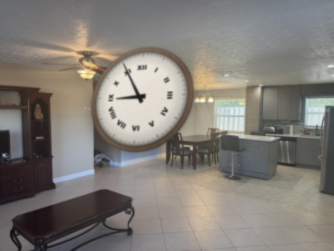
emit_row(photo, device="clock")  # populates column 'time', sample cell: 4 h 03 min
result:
8 h 55 min
